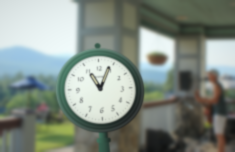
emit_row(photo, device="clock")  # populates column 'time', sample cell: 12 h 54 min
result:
11 h 04 min
